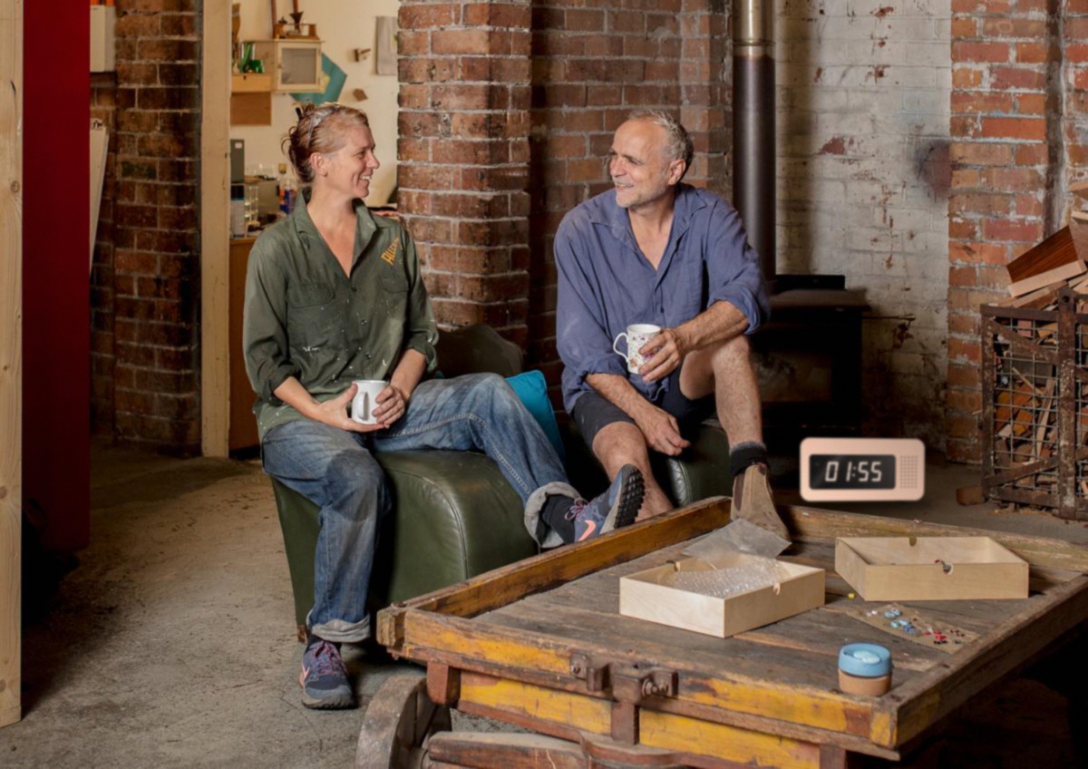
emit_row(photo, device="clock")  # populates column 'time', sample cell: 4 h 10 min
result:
1 h 55 min
